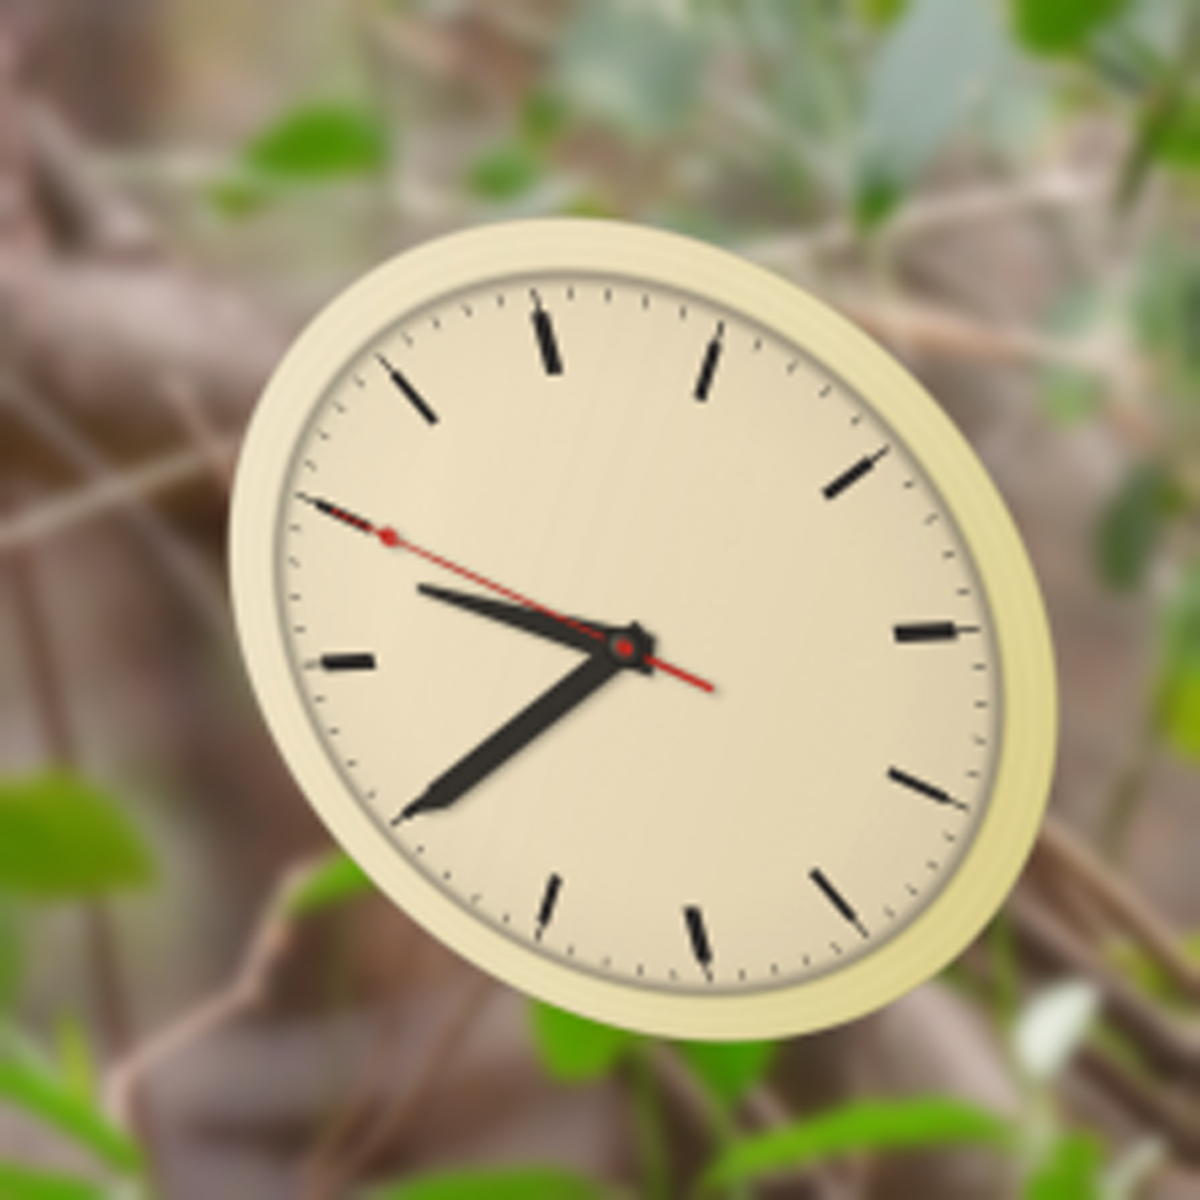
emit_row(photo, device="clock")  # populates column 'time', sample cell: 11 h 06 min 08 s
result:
9 h 39 min 50 s
